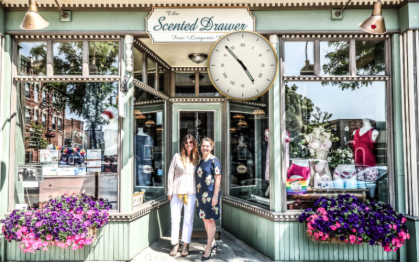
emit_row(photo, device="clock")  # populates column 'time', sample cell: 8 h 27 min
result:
4 h 53 min
